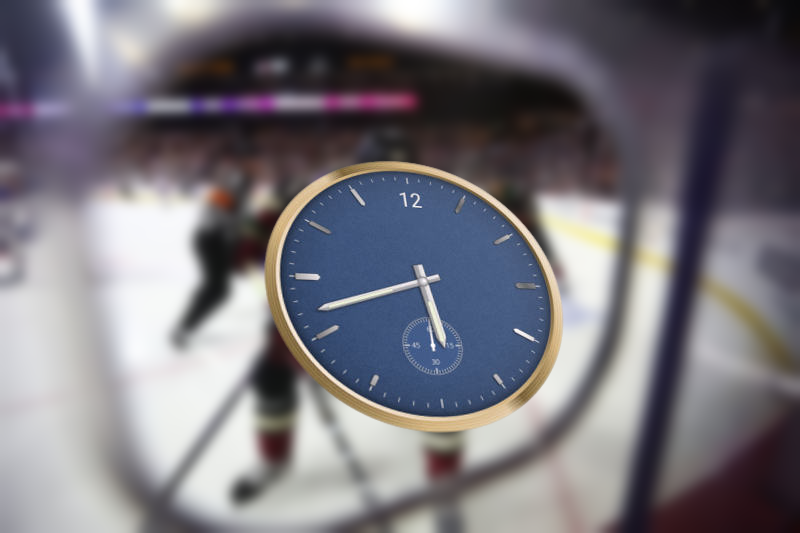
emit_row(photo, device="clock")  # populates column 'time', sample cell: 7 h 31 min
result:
5 h 42 min
